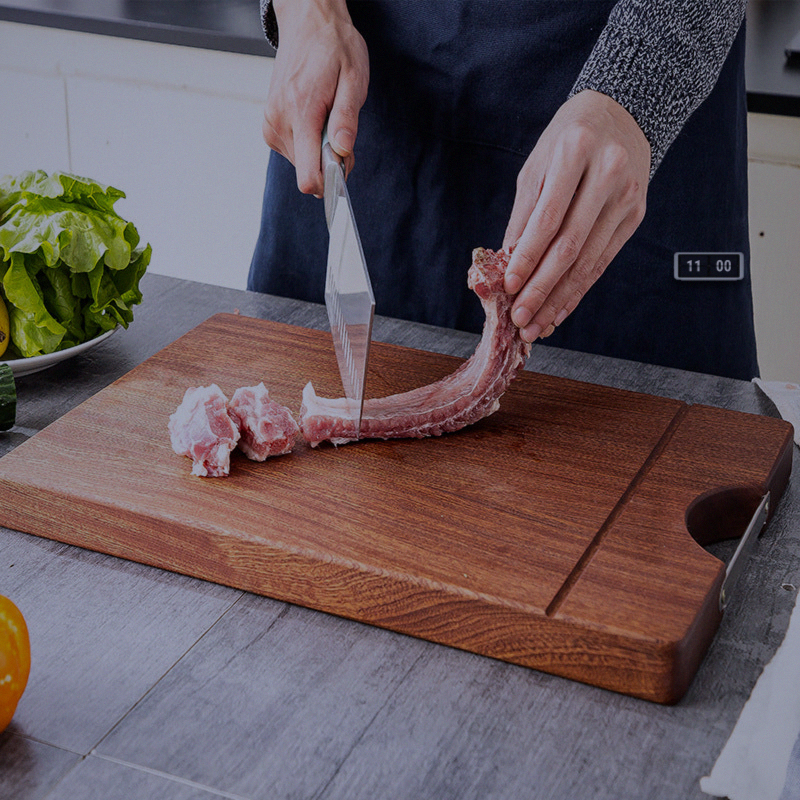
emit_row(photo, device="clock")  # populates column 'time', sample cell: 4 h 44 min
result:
11 h 00 min
